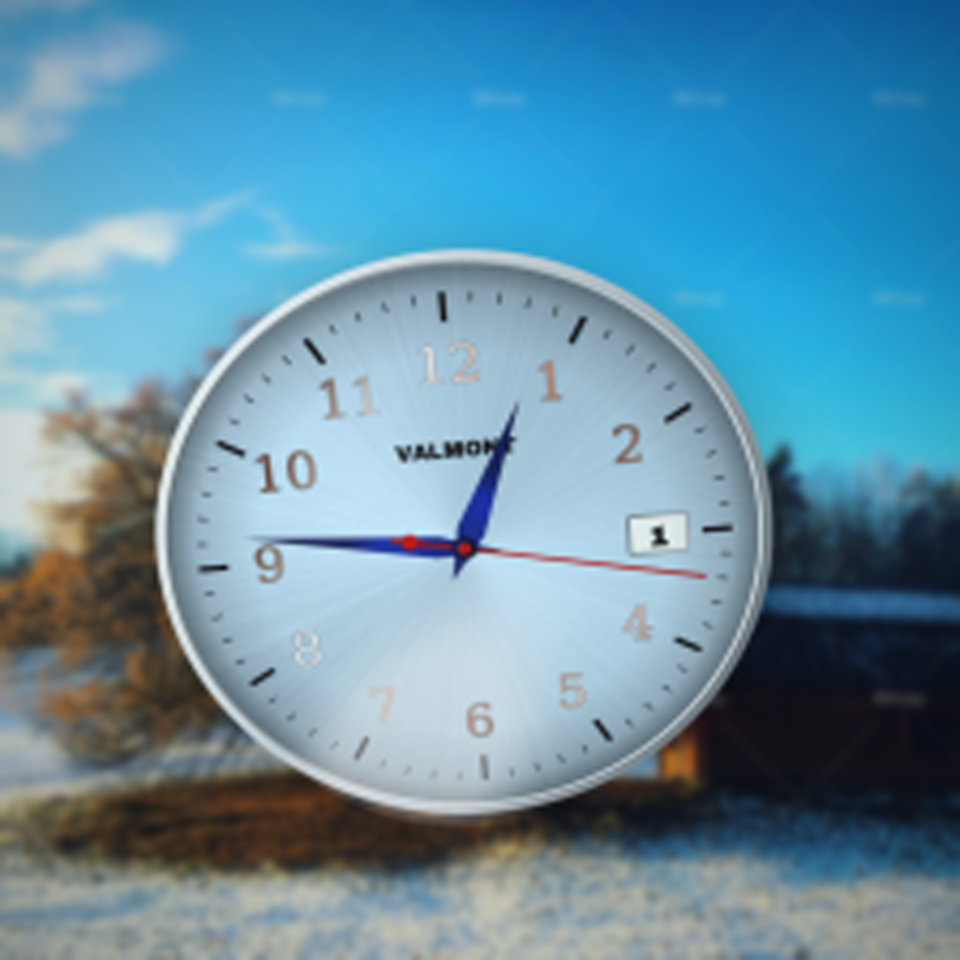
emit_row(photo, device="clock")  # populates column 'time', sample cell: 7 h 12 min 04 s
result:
12 h 46 min 17 s
